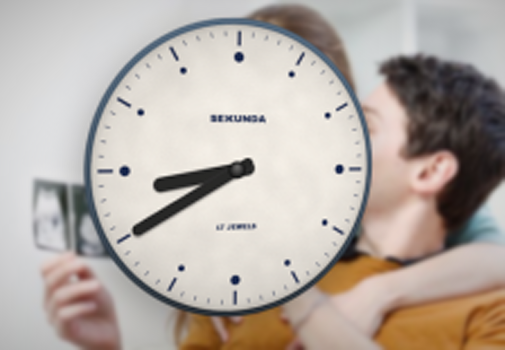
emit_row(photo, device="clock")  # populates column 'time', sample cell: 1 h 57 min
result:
8 h 40 min
